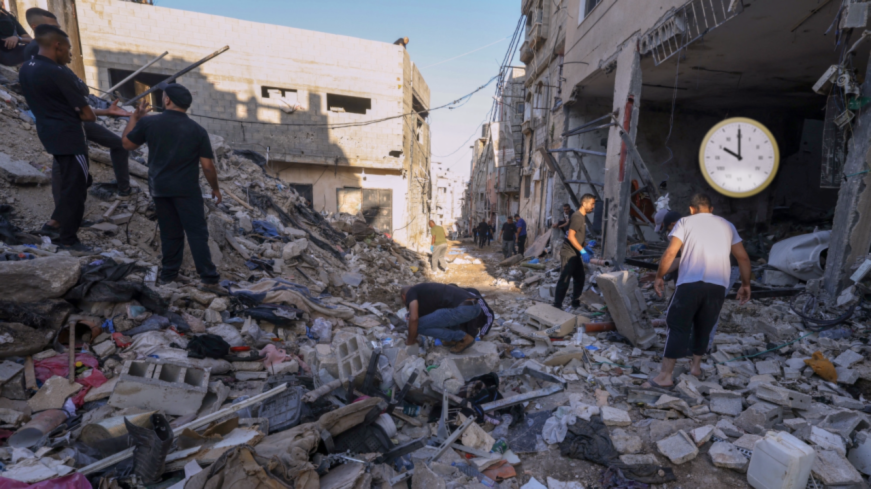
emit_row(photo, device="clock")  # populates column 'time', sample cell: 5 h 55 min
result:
10 h 00 min
